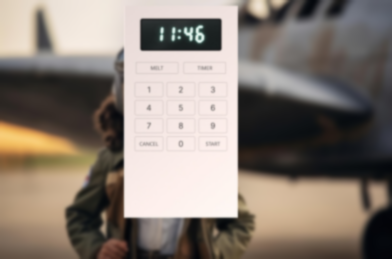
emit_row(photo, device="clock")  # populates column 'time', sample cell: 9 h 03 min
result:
11 h 46 min
